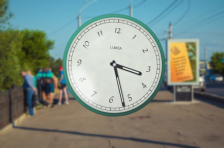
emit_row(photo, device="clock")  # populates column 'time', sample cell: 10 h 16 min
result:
3 h 27 min
